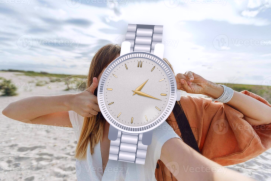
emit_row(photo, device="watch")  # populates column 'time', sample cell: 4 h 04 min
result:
1 h 17 min
